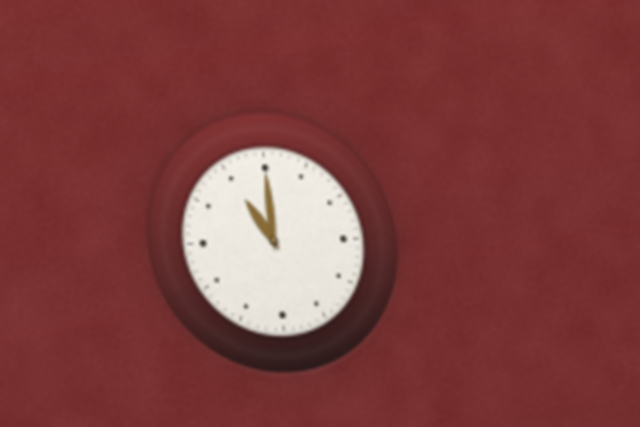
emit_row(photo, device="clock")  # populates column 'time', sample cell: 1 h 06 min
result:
11 h 00 min
